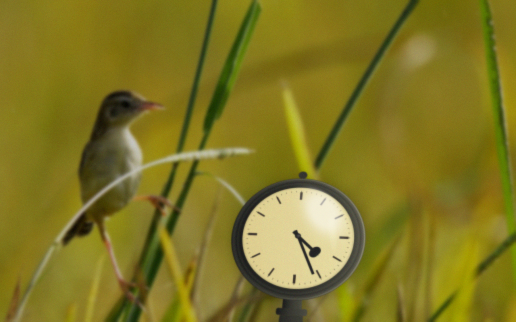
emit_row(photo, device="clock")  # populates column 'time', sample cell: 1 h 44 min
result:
4 h 26 min
